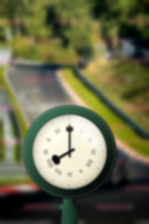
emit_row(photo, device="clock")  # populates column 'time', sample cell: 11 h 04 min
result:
8 h 00 min
